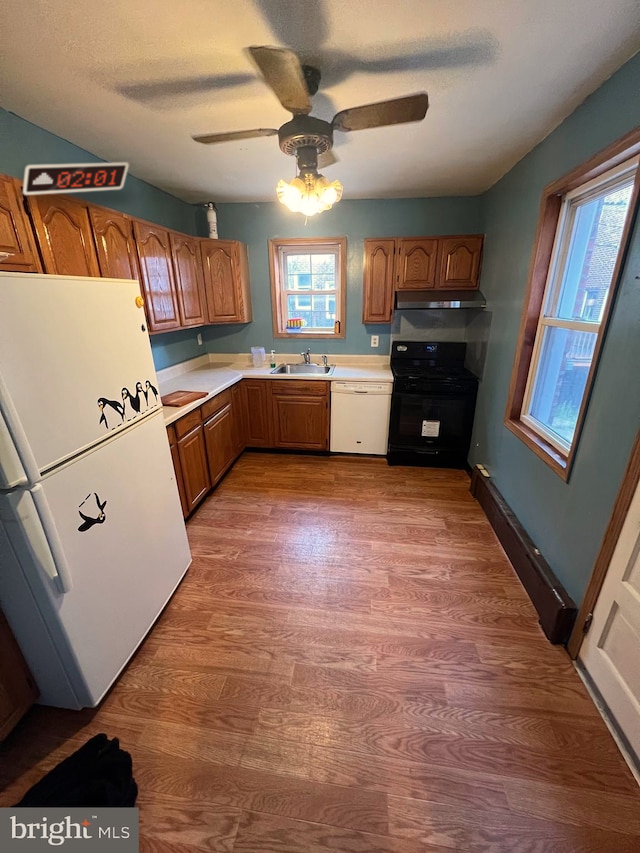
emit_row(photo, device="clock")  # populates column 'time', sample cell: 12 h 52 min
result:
2 h 01 min
